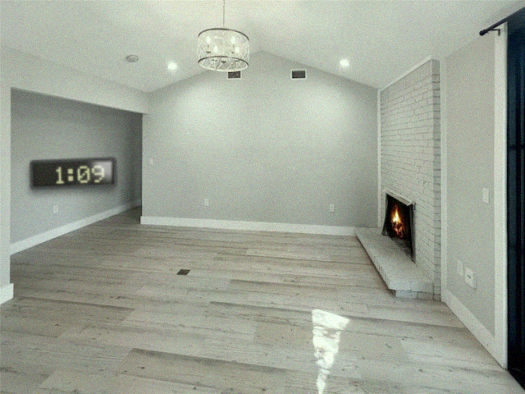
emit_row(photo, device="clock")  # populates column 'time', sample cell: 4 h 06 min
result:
1 h 09 min
